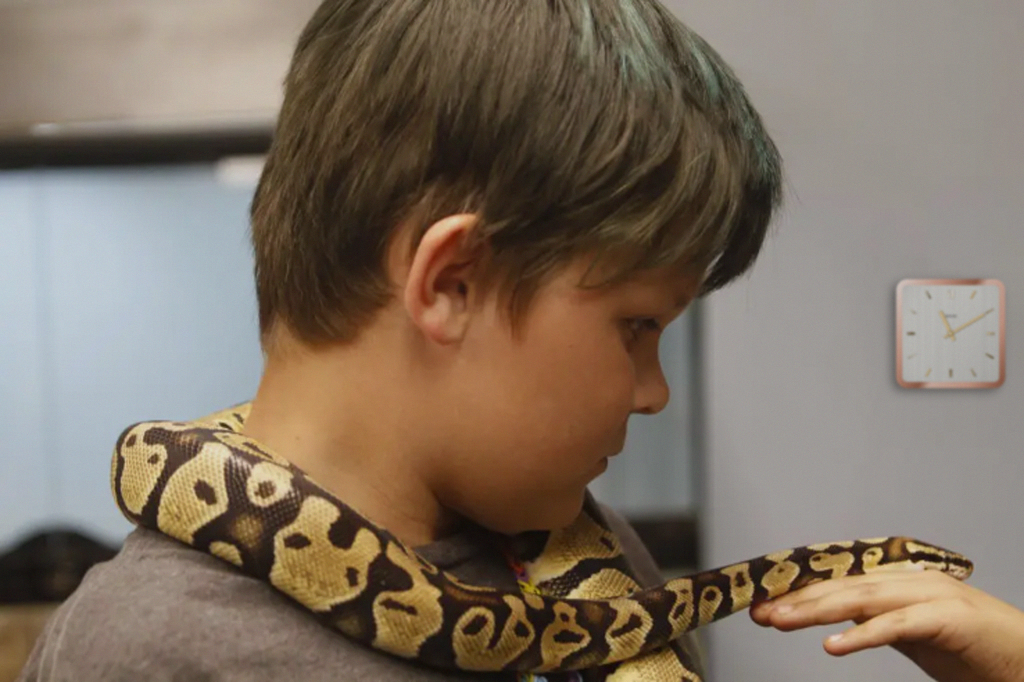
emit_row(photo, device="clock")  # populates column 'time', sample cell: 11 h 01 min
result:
11 h 10 min
